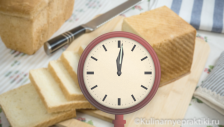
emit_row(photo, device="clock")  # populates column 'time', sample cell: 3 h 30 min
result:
12 h 01 min
